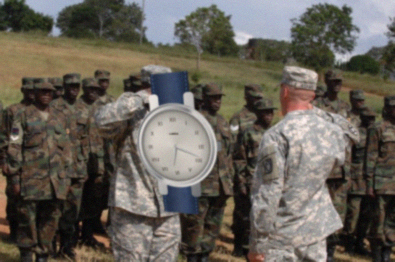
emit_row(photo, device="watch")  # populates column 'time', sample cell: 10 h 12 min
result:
6 h 19 min
